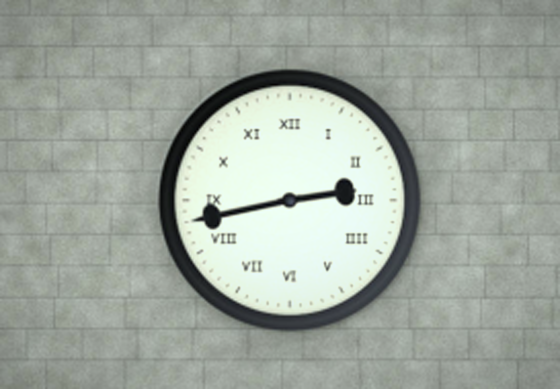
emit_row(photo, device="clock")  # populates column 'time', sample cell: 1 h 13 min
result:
2 h 43 min
